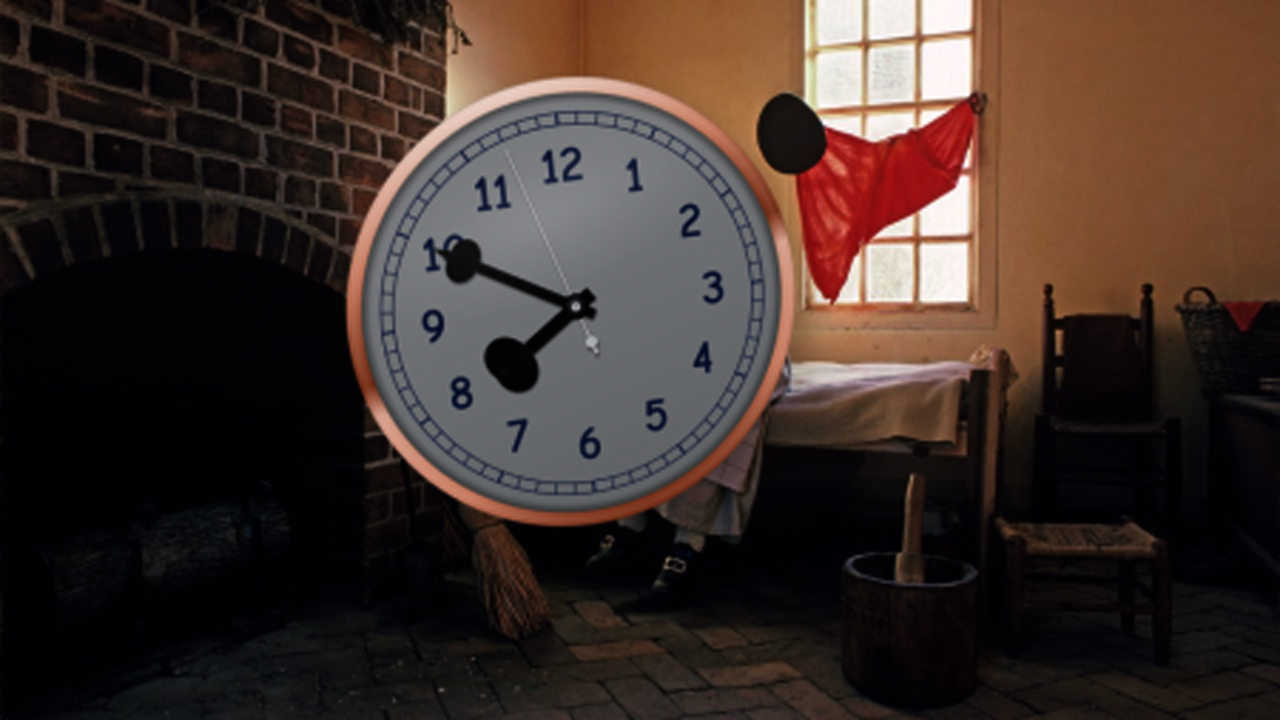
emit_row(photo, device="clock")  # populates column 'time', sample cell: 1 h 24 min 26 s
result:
7 h 49 min 57 s
